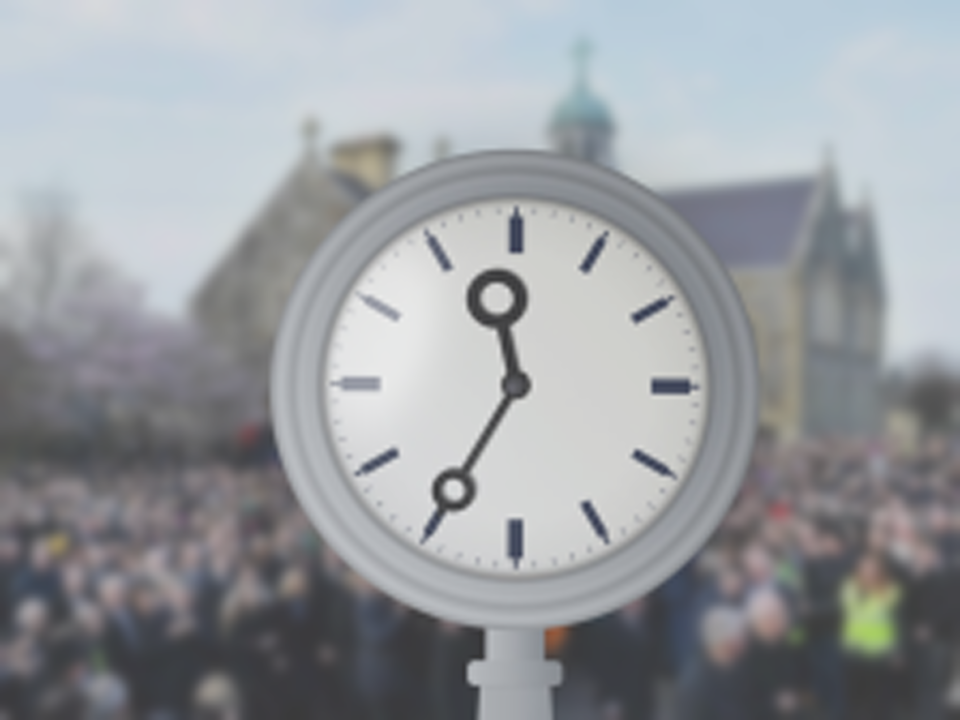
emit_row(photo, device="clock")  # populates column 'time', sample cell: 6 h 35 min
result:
11 h 35 min
